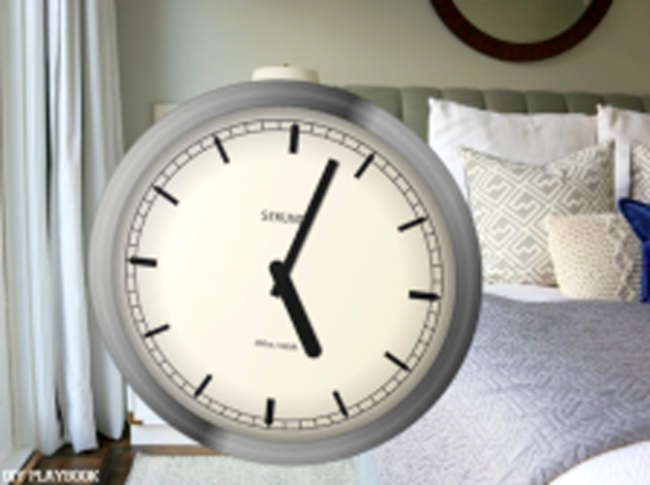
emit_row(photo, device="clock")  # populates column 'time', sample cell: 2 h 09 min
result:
5 h 03 min
